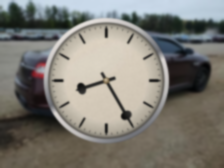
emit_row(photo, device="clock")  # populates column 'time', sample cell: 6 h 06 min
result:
8 h 25 min
